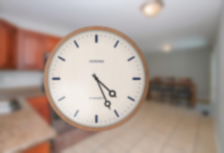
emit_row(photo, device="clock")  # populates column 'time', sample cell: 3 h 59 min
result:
4 h 26 min
